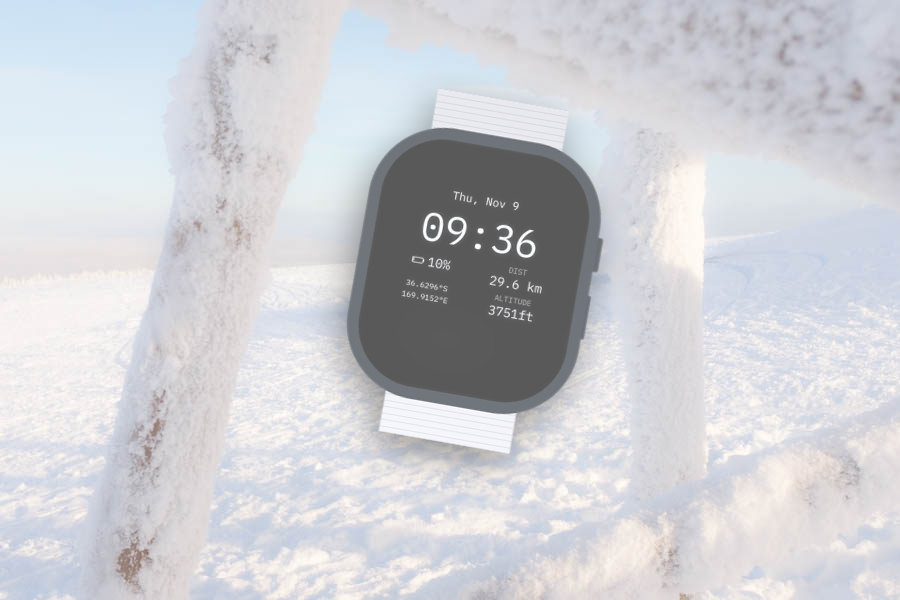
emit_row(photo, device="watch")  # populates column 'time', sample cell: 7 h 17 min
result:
9 h 36 min
